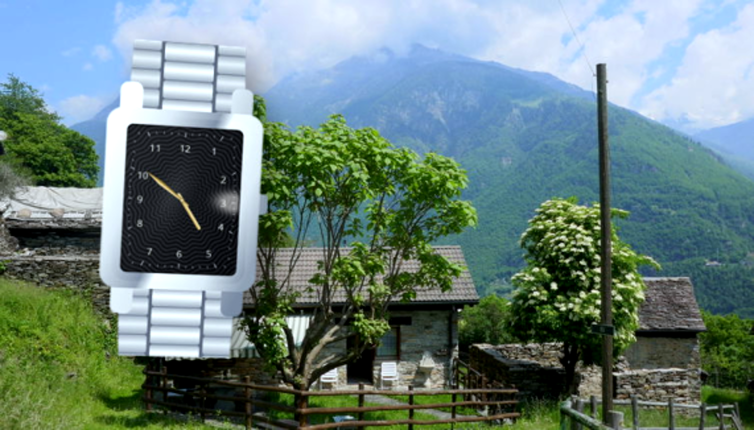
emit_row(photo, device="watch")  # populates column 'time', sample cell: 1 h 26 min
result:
4 h 51 min
